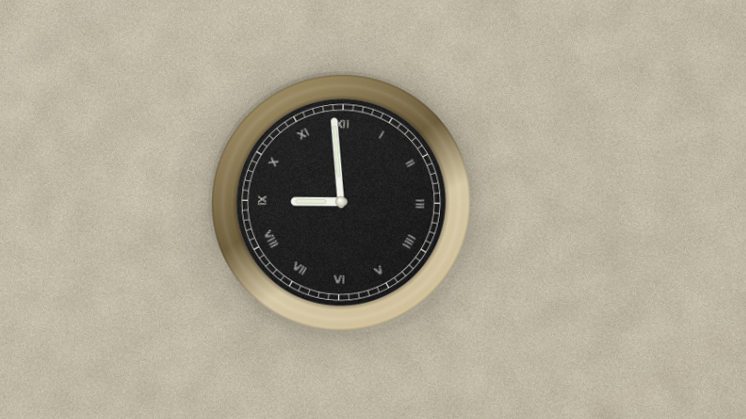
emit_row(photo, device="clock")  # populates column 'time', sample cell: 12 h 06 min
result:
8 h 59 min
